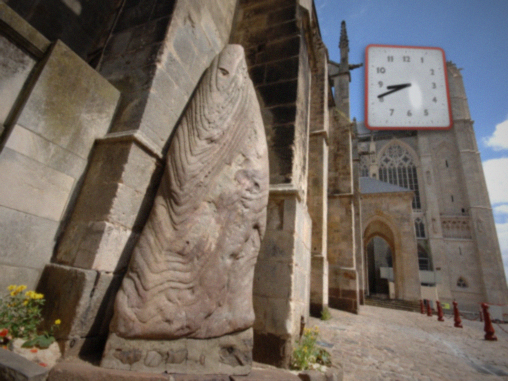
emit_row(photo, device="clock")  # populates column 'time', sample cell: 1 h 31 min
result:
8 h 41 min
